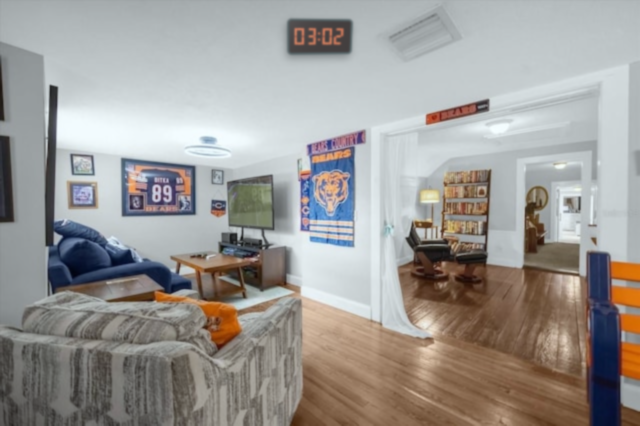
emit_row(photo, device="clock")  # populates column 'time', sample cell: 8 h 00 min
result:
3 h 02 min
